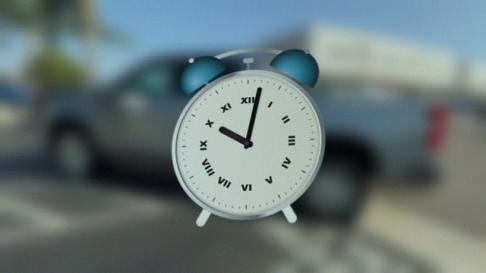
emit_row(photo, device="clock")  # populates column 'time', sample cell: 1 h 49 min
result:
10 h 02 min
